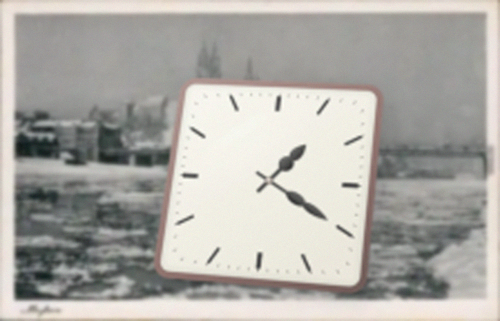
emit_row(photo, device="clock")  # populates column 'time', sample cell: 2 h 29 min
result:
1 h 20 min
